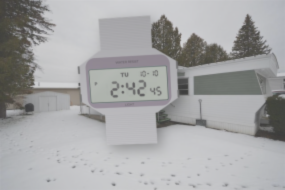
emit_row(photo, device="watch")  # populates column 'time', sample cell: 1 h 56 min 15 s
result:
2 h 42 min 45 s
